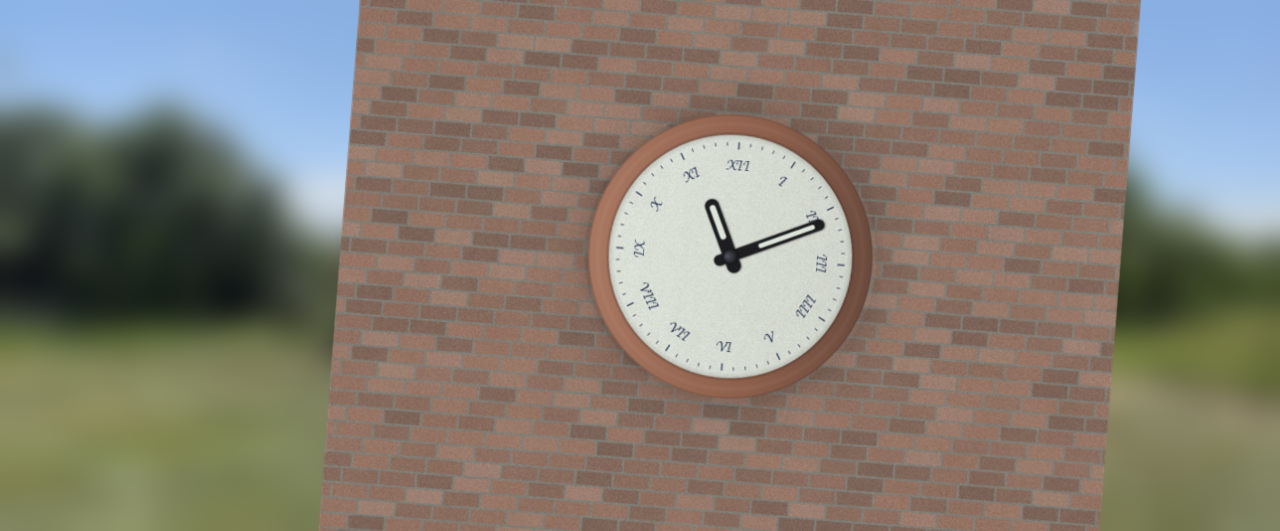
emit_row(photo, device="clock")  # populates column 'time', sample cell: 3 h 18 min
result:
11 h 11 min
